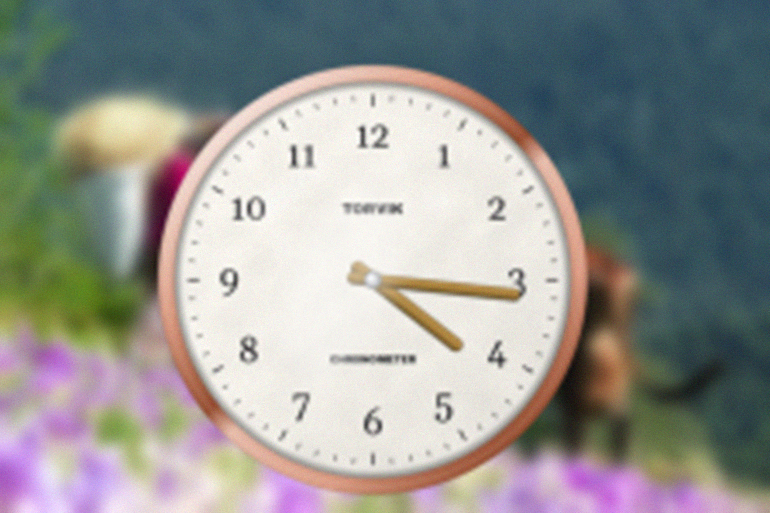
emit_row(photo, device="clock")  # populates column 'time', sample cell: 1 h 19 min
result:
4 h 16 min
